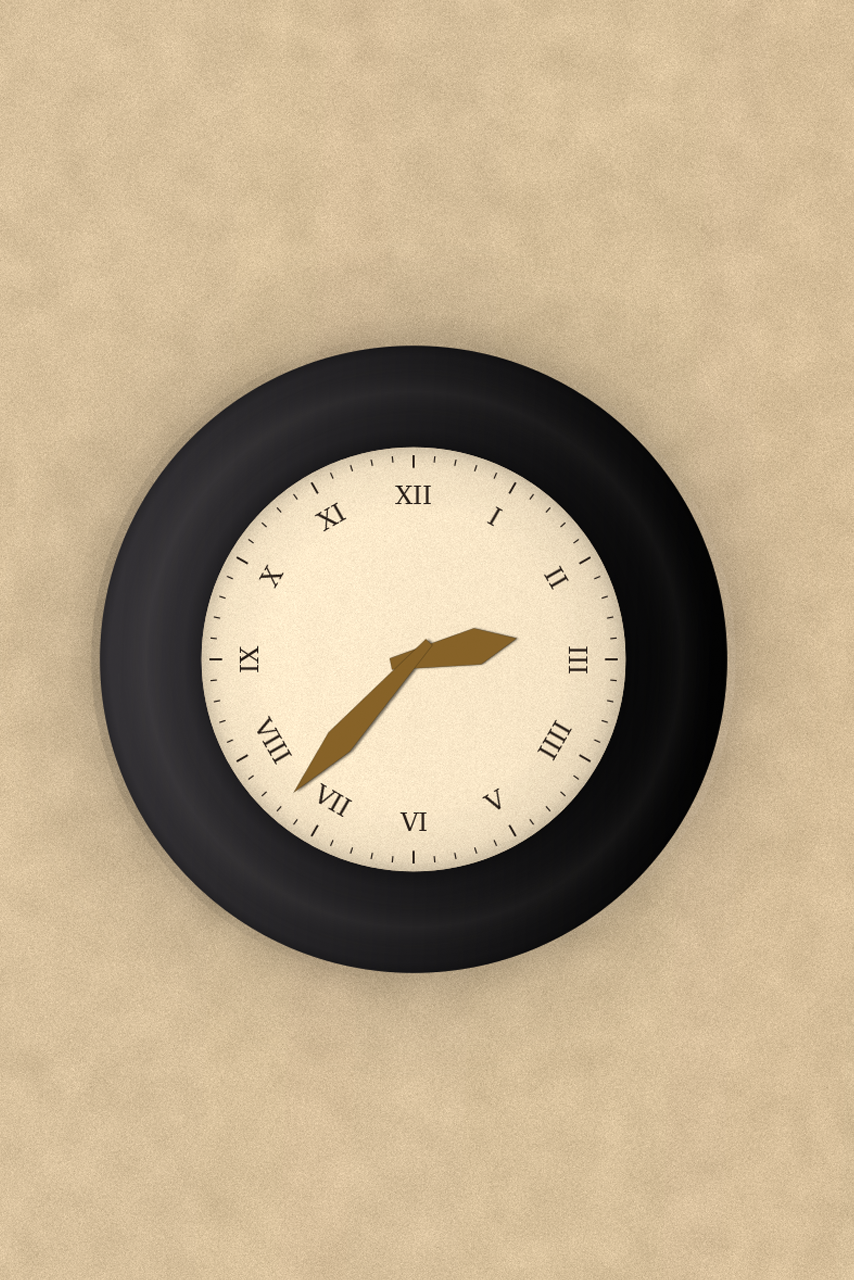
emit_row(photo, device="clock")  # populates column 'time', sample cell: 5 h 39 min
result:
2 h 37 min
